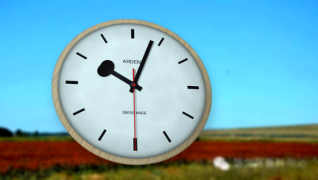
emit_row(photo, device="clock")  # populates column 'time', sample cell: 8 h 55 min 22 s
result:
10 h 03 min 30 s
